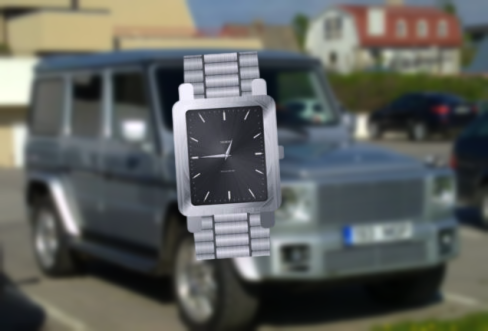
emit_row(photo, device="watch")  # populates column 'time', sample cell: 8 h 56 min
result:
12 h 45 min
